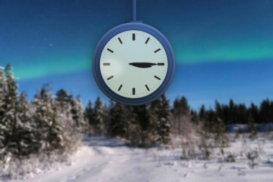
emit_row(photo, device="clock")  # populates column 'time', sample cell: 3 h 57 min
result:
3 h 15 min
